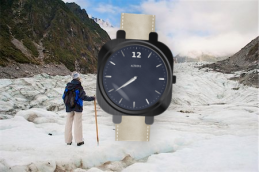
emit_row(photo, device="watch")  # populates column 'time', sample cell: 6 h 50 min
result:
7 h 39 min
